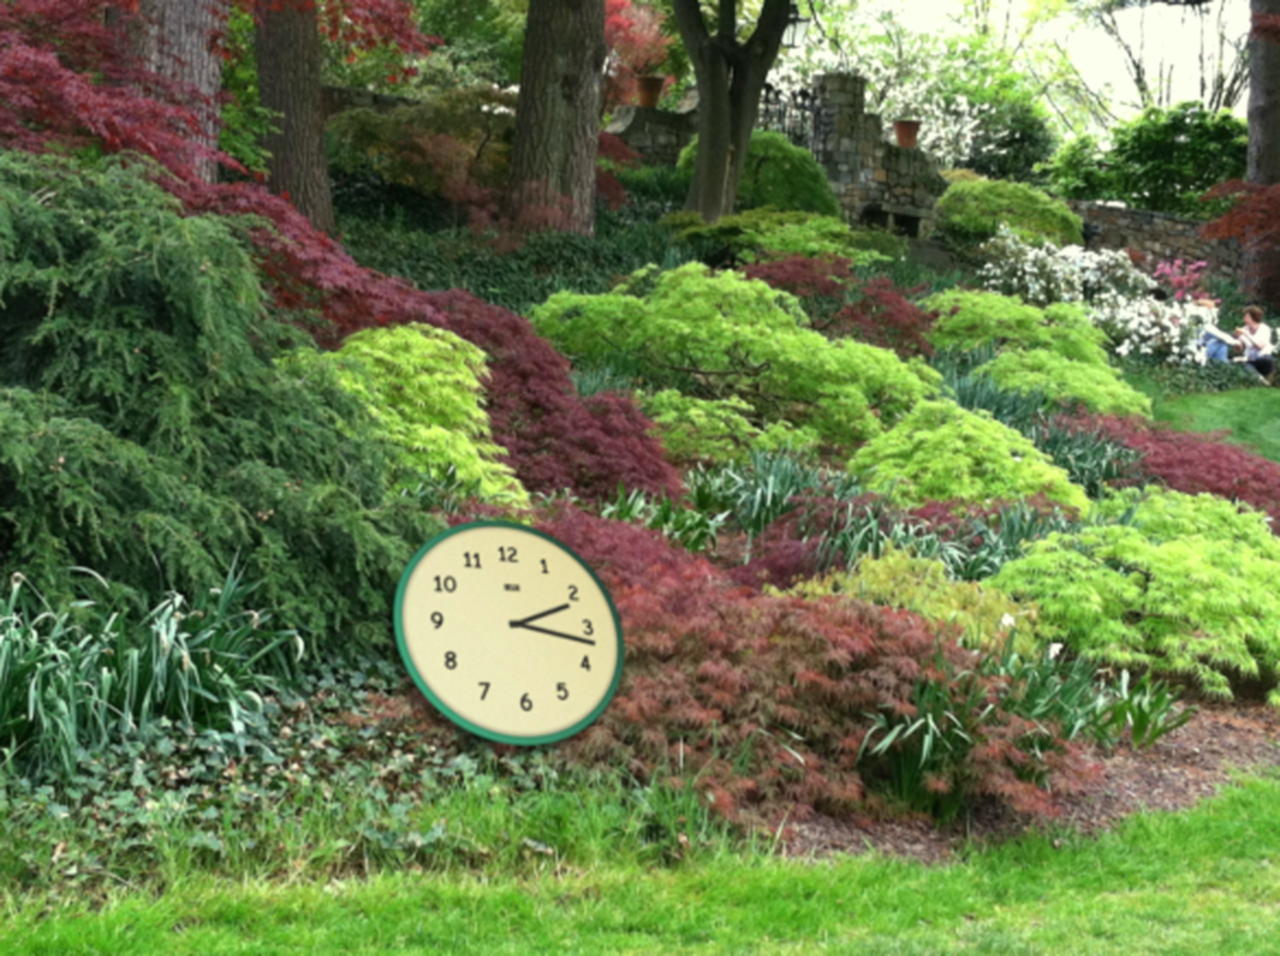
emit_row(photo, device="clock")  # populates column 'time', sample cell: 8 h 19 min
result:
2 h 17 min
